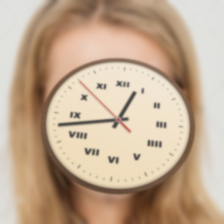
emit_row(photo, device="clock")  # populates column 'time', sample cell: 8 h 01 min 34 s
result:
12 h 42 min 52 s
